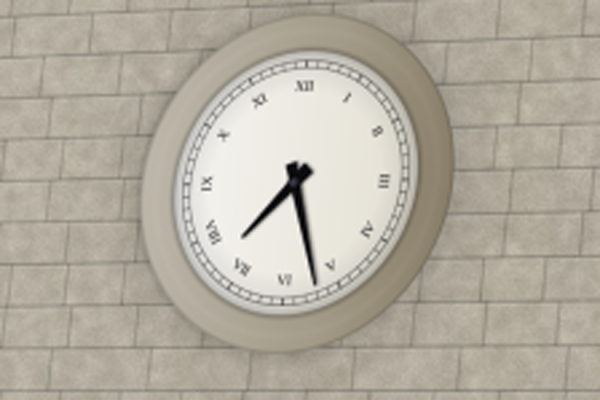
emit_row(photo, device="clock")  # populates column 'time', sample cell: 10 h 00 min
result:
7 h 27 min
